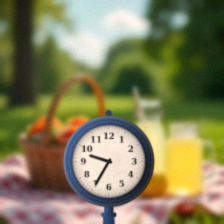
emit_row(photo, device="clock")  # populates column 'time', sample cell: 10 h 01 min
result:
9 h 35 min
